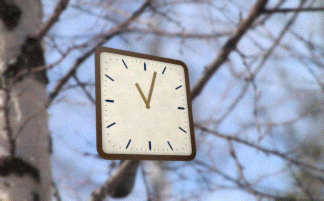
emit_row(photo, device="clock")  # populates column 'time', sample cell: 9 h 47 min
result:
11 h 03 min
